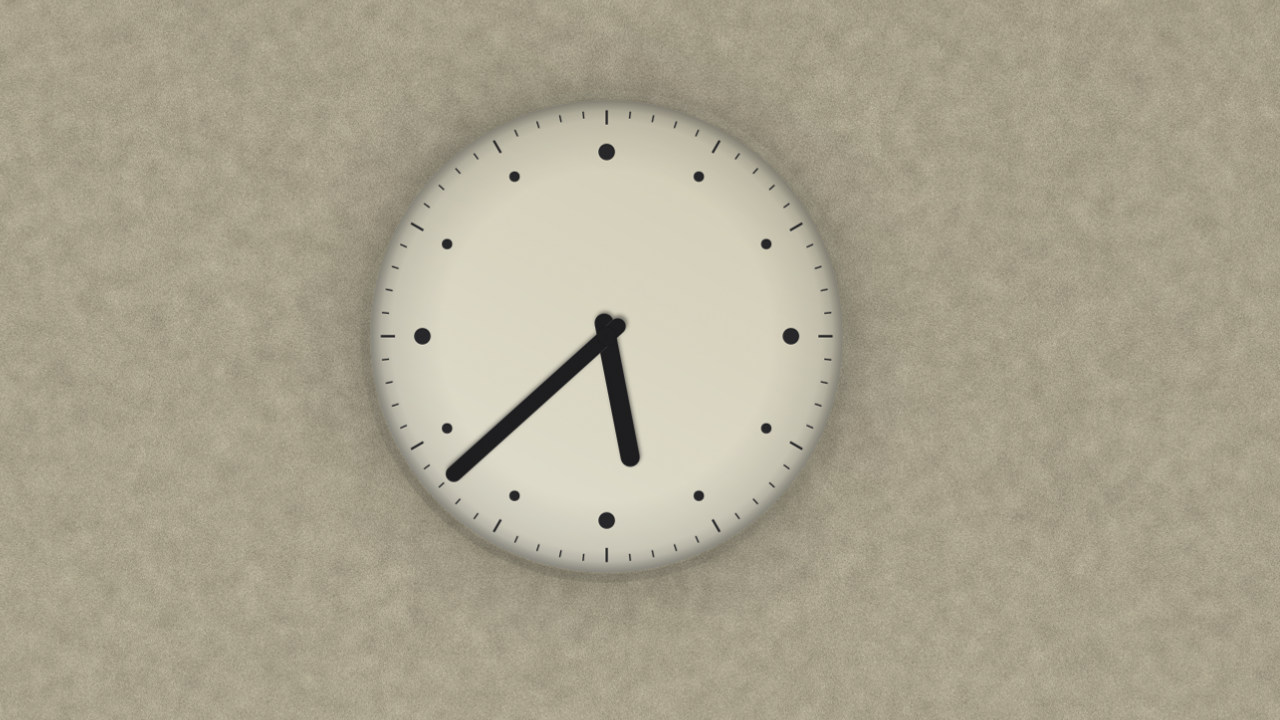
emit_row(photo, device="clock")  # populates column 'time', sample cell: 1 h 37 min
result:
5 h 38 min
